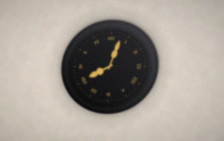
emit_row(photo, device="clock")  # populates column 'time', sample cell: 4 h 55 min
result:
8 h 03 min
